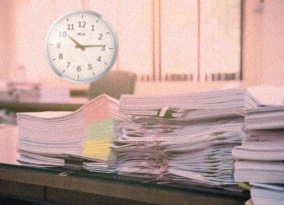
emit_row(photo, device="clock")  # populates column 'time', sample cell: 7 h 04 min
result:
10 h 14 min
